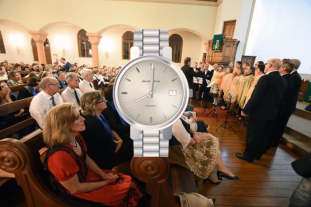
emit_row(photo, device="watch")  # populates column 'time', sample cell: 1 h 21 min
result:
8 h 01 min
